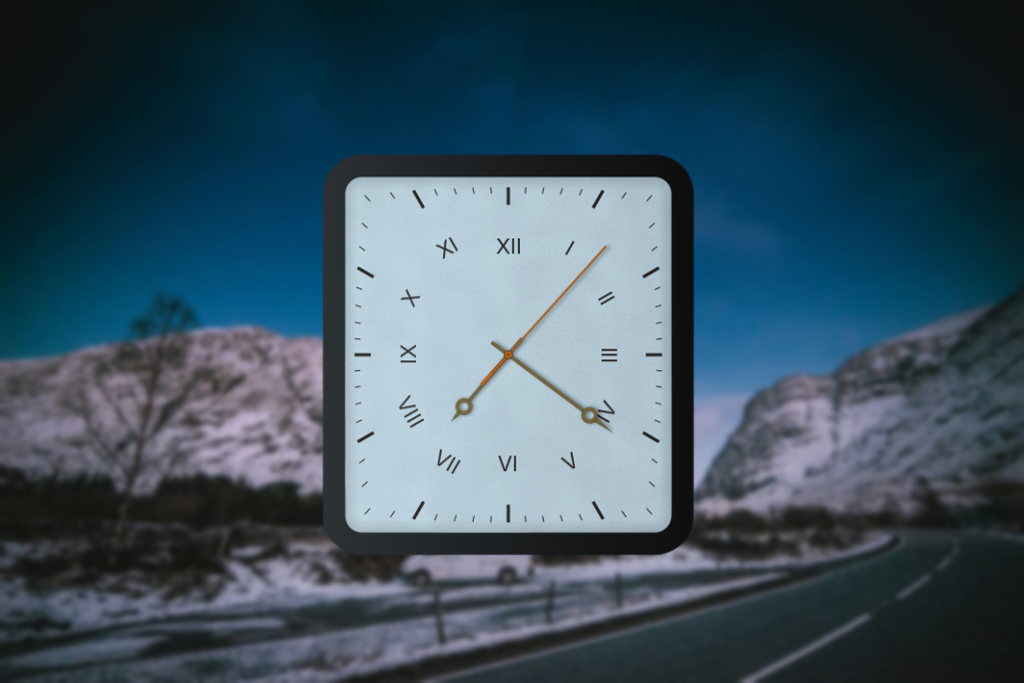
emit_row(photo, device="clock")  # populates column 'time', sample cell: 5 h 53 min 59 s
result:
7 h 21 min 07 s
